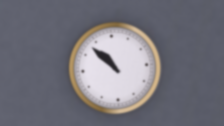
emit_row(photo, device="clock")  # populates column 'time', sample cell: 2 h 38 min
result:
10 h 53 min
